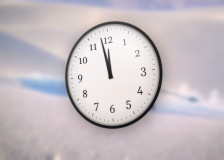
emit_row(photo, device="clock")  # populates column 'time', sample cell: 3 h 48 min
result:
11 h 58 min
